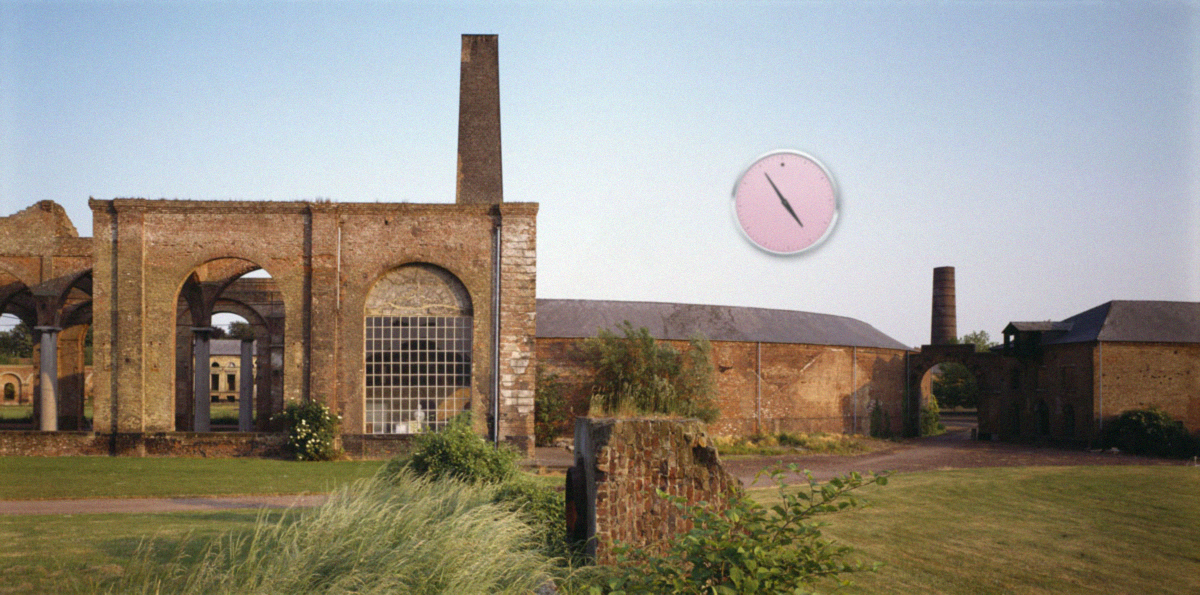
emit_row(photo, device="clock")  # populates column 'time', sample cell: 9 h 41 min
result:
4 h 55 min
